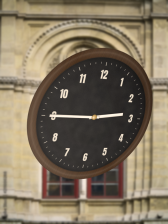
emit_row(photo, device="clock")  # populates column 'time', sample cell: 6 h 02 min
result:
2 h 45 min
